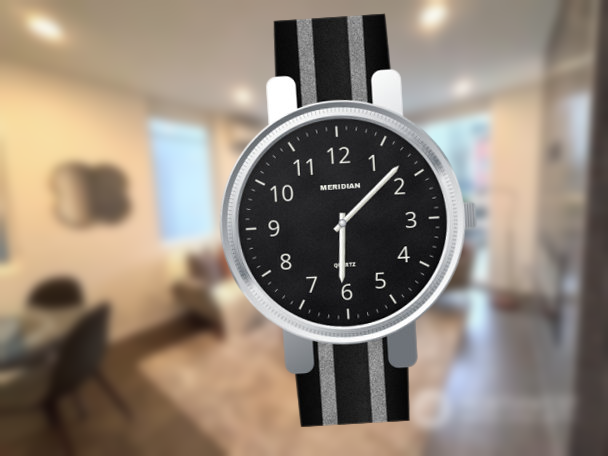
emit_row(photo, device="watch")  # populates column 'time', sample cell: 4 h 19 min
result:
6 h 08 min
